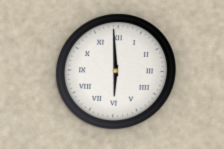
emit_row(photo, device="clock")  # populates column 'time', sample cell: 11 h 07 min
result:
5 h 59 min
